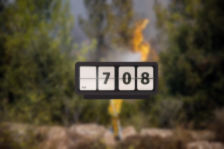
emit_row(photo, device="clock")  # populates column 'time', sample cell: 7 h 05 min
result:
7 h 08 min
